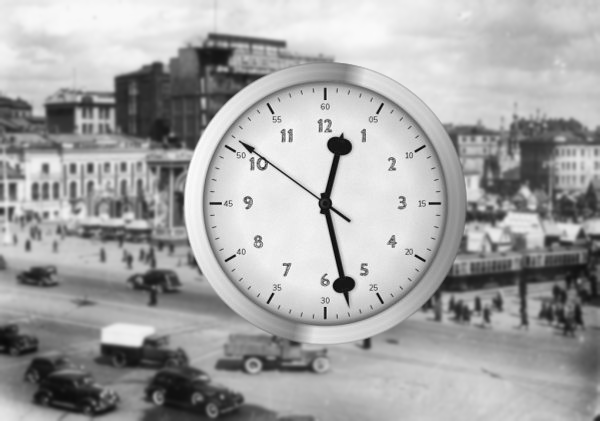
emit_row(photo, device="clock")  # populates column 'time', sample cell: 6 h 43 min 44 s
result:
12 h 27 min 51 s
